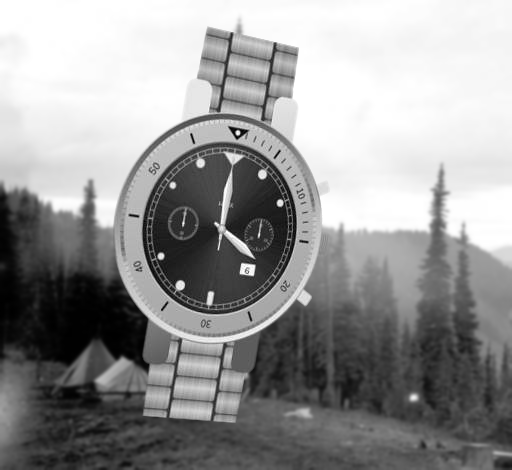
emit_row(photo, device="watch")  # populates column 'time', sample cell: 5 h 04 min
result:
4 h 00 min
